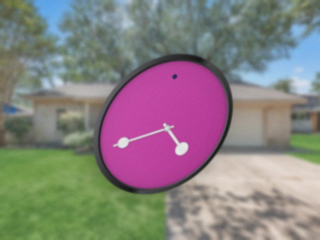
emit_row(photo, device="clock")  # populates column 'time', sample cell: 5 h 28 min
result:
4 h 43 min
